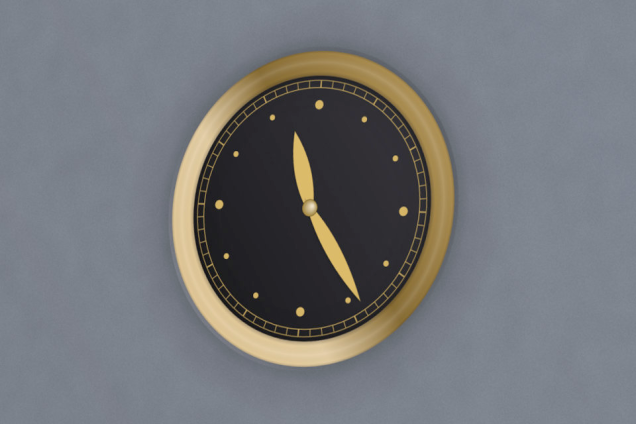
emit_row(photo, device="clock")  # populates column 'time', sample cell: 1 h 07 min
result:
11 h 24 min
